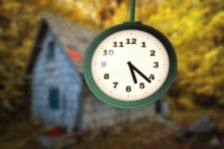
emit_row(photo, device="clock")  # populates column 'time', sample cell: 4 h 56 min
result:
5 h 22 min
